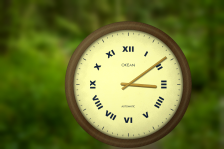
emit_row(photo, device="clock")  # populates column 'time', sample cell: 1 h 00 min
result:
3 h 09 min
